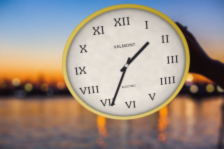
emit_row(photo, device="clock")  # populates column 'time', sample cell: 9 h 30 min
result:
1 h 34 min
